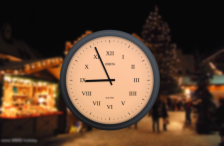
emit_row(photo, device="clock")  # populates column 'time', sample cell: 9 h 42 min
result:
8 h 56 min
